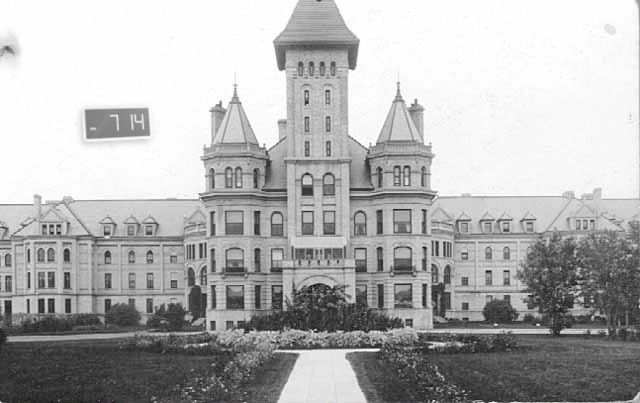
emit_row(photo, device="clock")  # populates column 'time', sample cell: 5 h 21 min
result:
7 h 14 min
